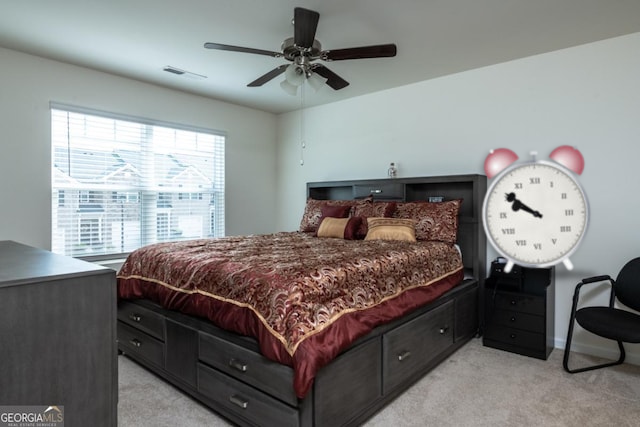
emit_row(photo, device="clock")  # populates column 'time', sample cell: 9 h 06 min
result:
9 h 51 min
